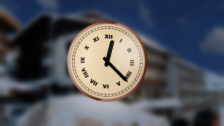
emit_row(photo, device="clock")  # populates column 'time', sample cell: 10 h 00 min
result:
12 h 22 min
